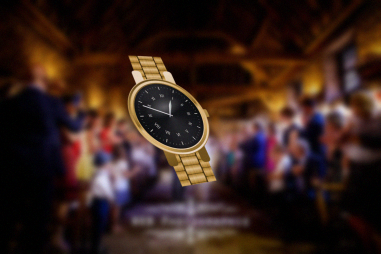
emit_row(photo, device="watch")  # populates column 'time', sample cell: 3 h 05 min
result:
12 h 49 min
